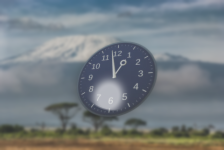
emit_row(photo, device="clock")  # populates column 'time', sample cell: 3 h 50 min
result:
12 h 58 min
